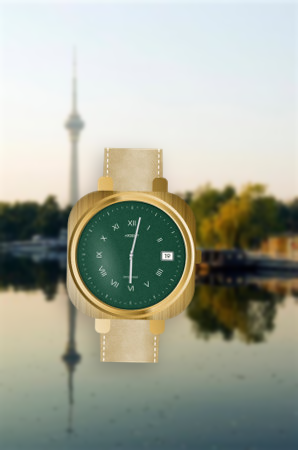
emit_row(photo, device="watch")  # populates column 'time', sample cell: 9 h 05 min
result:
6 h 02 min
